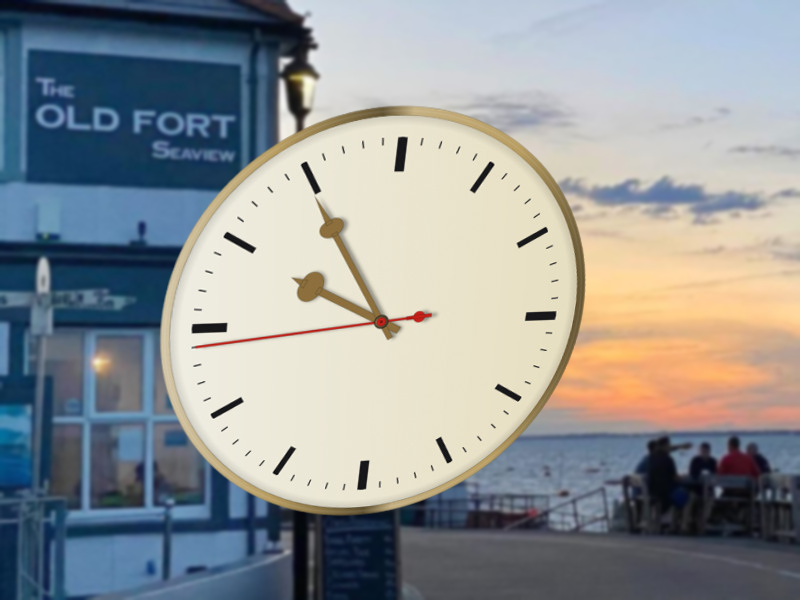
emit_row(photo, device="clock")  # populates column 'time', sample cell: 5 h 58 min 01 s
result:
9 h 54 min 44 s
